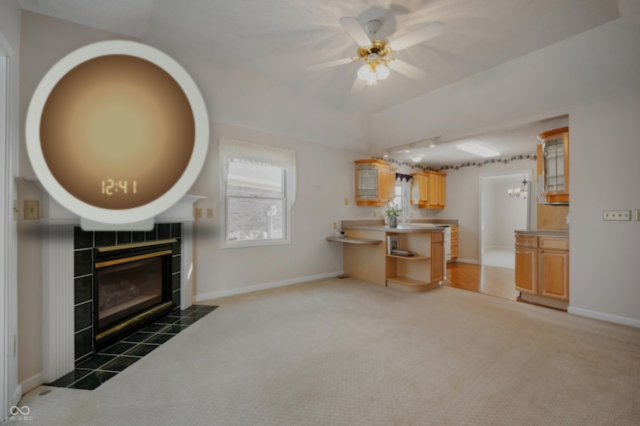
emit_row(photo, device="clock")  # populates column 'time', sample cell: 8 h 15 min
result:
12 h 41 min
